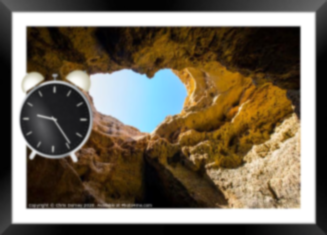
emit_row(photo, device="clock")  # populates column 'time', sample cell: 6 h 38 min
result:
9 h 24 min
